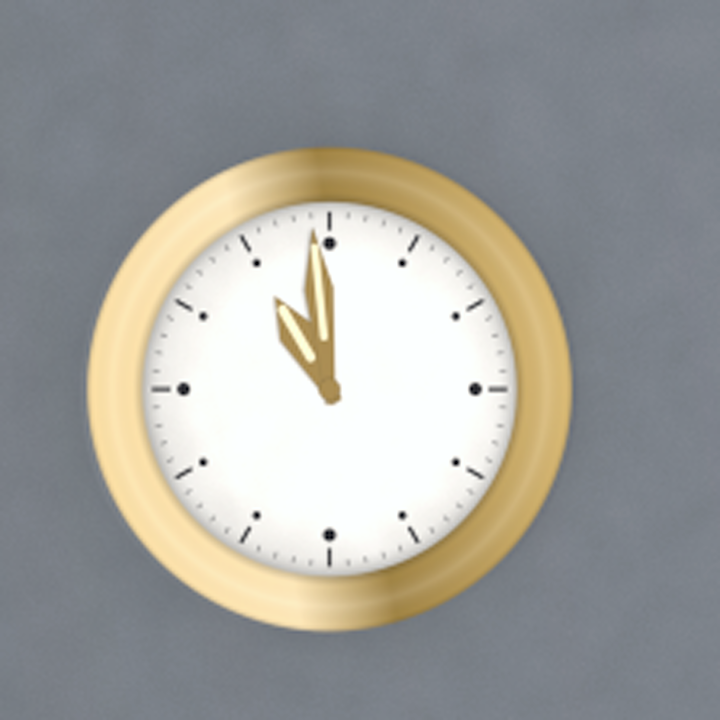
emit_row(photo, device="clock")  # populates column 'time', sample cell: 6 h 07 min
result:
10 h 59 min
